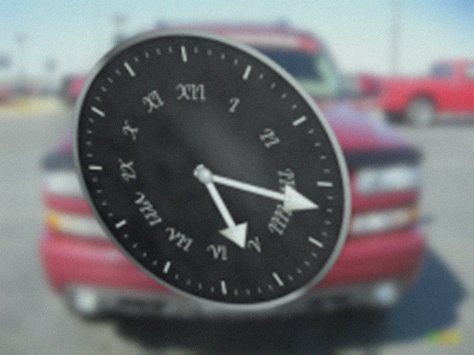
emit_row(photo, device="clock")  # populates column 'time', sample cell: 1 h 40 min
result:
5 h 17 min
